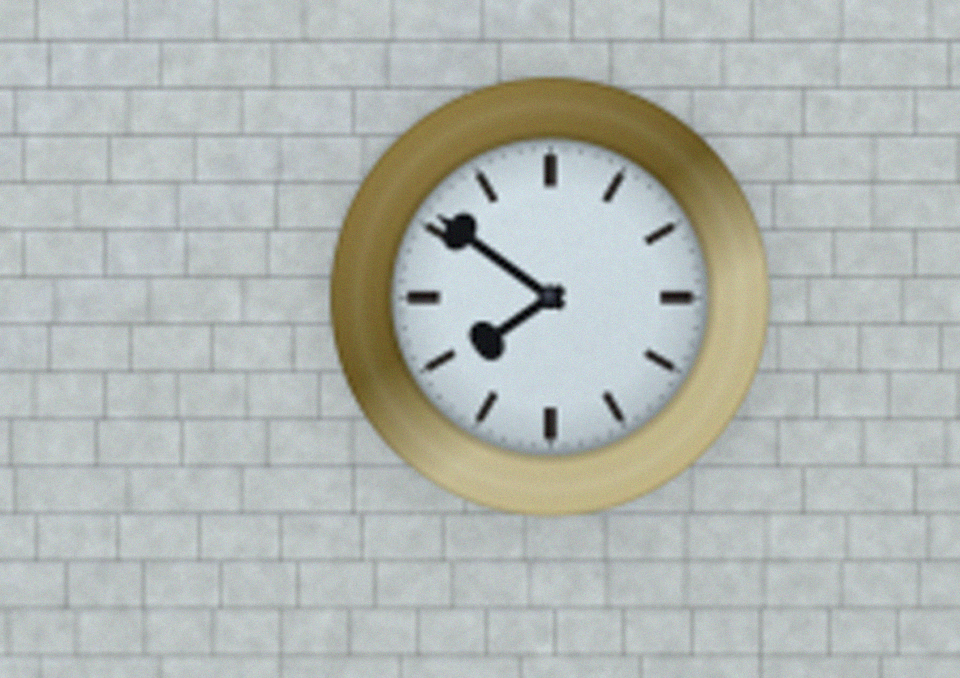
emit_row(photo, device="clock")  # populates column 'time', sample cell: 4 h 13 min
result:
7 h 51 min
